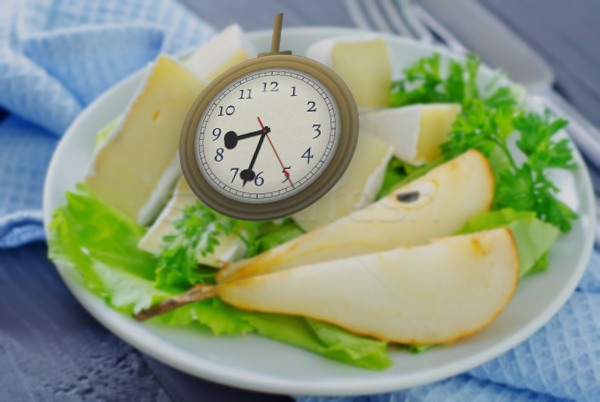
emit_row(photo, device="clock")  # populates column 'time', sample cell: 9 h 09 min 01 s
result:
8 h 32 min 25 s
